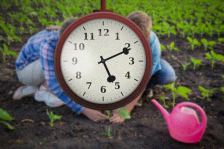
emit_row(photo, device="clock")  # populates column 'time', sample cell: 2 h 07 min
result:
5 h 11 min
